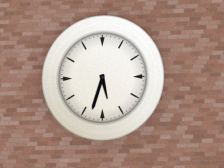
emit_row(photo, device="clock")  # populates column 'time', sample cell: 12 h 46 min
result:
5 h 33 min
